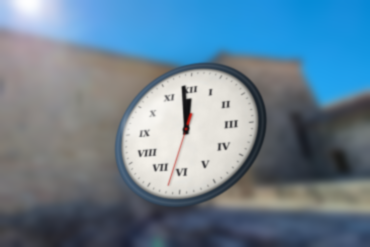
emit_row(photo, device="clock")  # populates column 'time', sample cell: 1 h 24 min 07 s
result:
11 h 58 min 32 s
